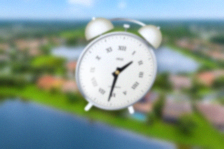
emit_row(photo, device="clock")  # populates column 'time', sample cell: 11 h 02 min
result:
1 h 31 min
